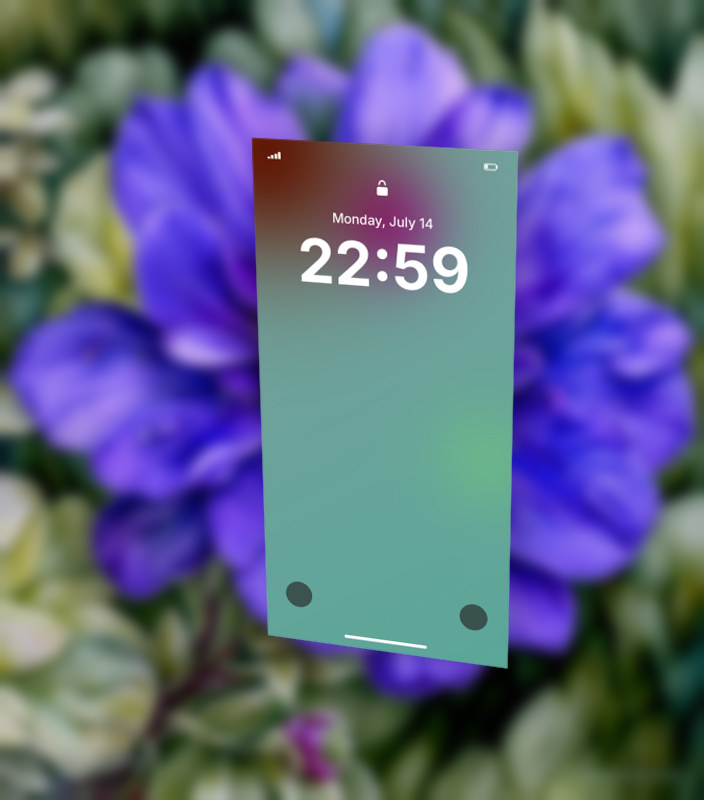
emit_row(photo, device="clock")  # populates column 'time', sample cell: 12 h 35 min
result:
22 h 59 min
